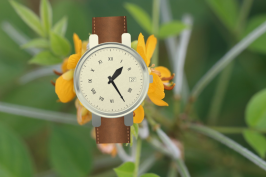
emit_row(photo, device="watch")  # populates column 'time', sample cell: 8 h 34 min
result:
1 h 25 min
